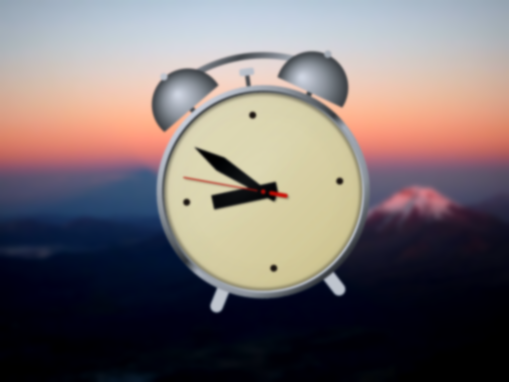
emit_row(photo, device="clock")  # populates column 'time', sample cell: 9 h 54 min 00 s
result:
8 h 51 min 48 s
